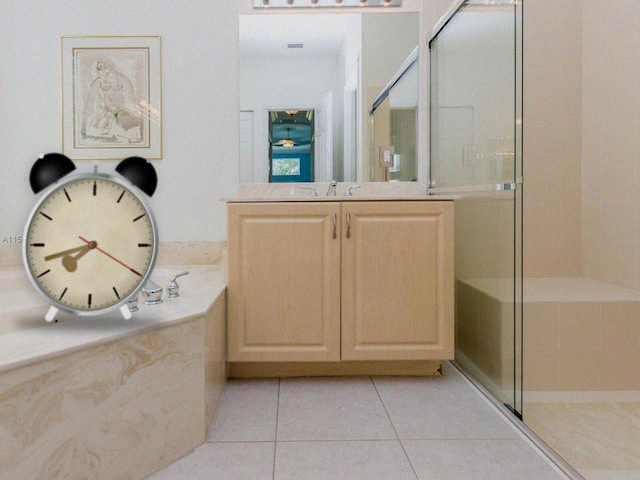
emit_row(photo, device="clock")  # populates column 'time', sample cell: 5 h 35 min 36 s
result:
7 h 42 min 20 s
